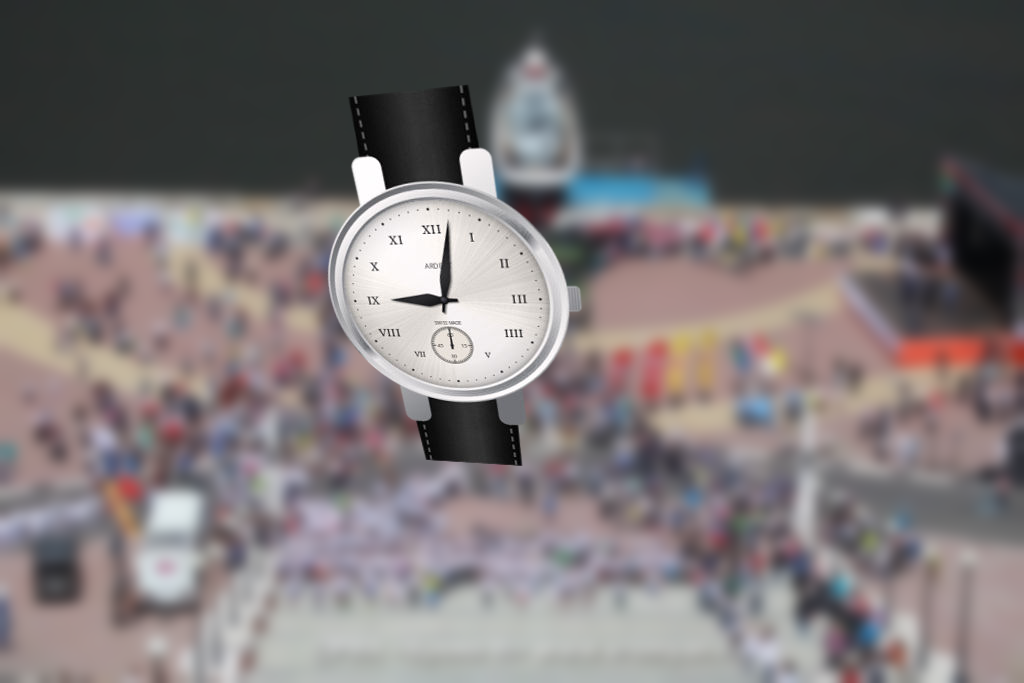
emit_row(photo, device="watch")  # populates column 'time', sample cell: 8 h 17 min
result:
9 h 02 min
